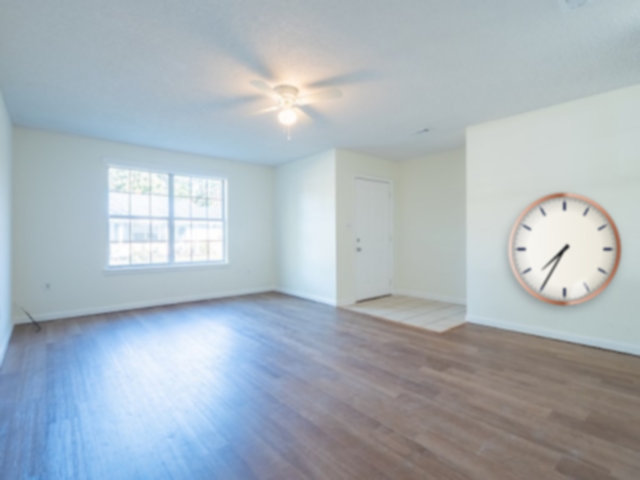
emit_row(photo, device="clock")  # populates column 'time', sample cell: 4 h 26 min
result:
7 h 35 min
